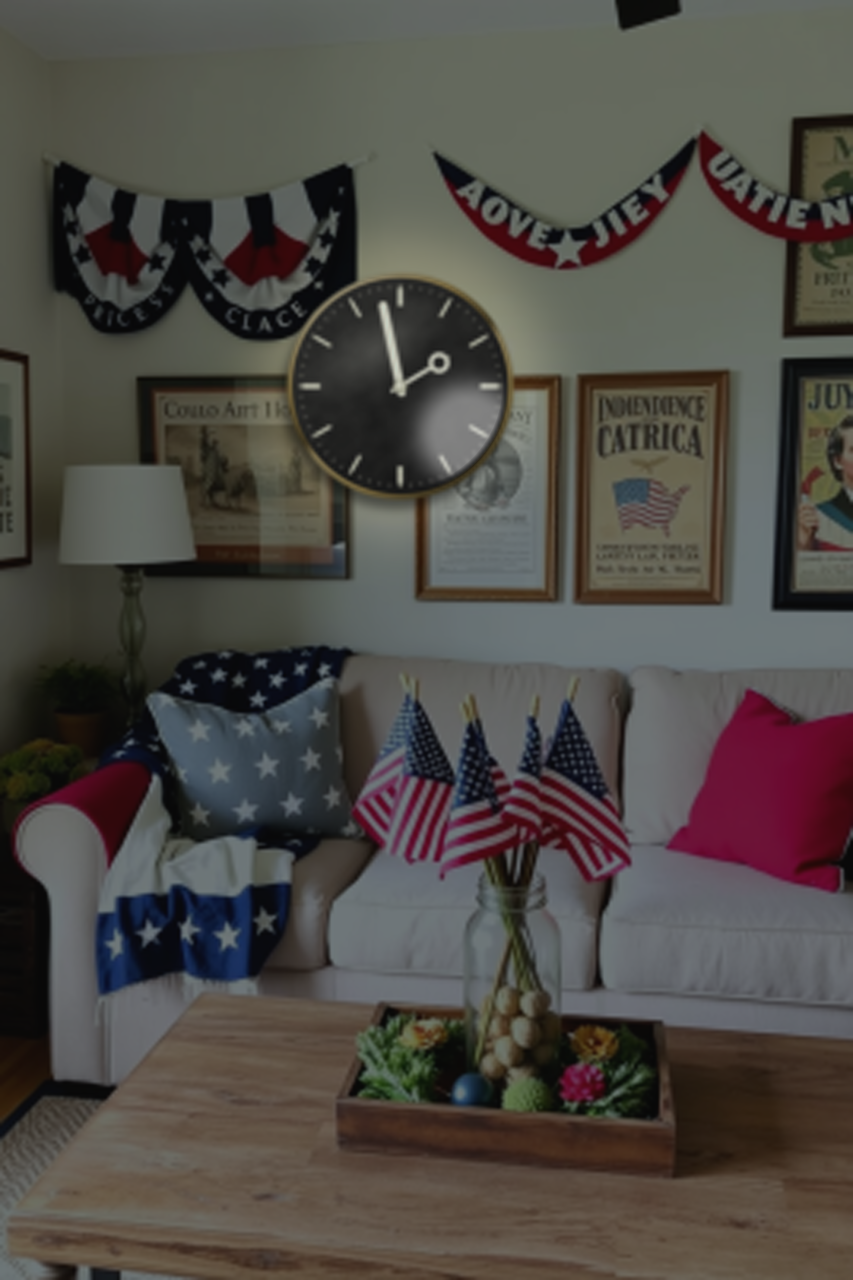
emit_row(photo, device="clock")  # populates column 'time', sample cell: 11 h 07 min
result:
1 h 58 min
